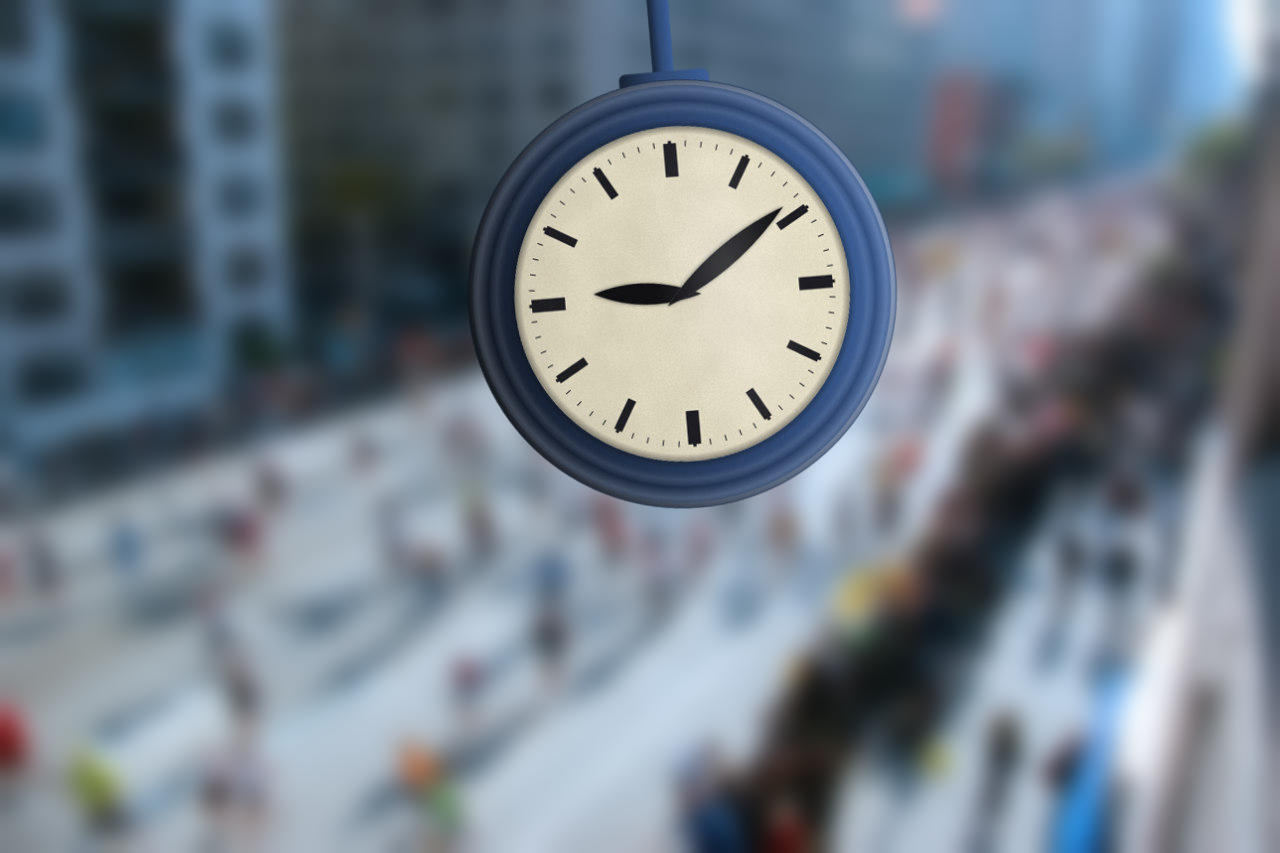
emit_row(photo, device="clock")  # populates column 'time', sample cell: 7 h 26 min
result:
9 h 09 min
